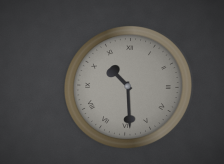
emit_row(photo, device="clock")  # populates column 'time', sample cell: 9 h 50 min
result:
10 h 29 min
